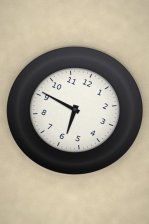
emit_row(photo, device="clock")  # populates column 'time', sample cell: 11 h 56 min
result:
5 h 46 min
